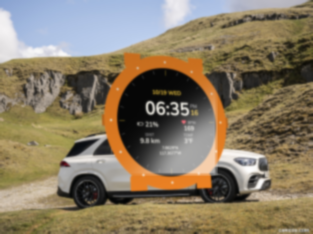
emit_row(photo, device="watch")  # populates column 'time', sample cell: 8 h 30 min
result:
6 h 35 min
